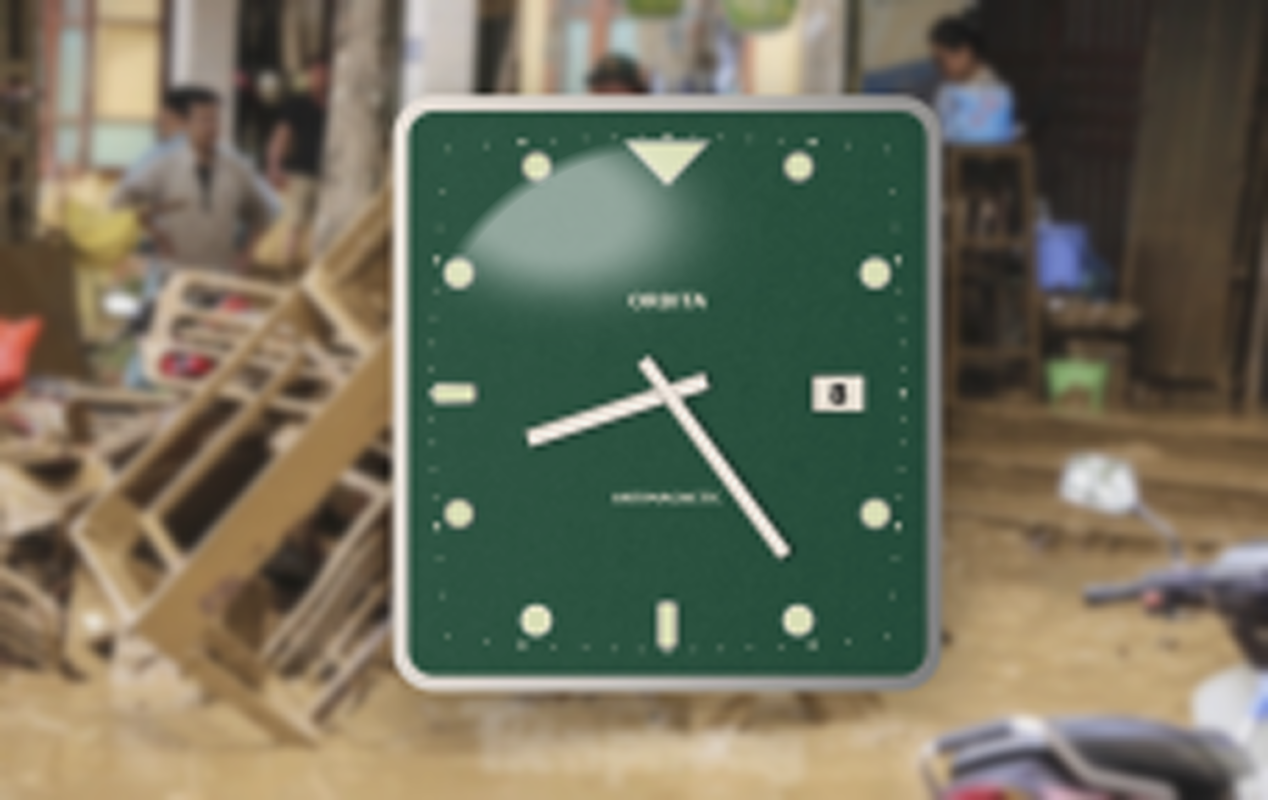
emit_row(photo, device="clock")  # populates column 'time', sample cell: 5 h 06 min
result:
8 h 24 min
